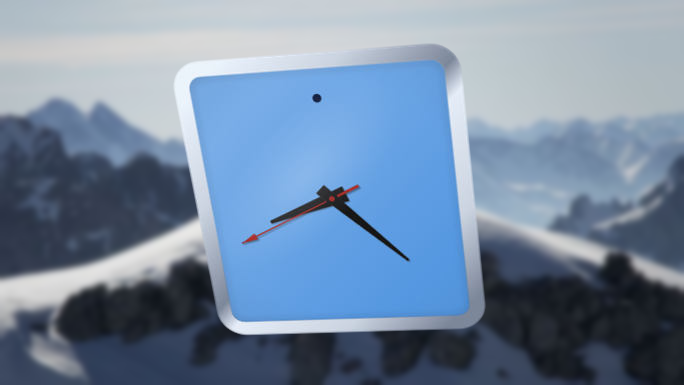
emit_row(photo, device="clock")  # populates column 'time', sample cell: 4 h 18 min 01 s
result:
8 h 22 min 41 s
